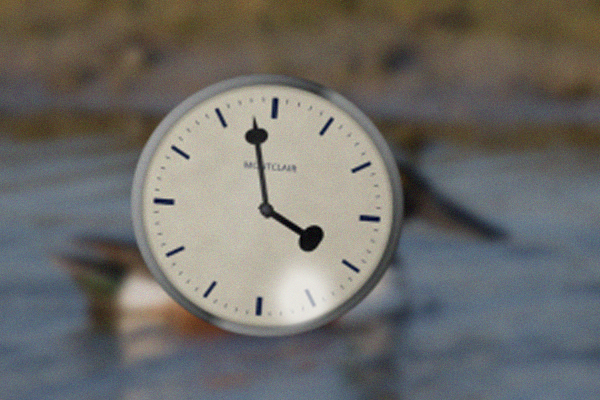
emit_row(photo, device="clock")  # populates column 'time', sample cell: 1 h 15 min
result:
3 h 58 min
